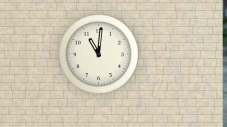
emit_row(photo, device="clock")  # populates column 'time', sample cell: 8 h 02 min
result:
11 h 01 min
